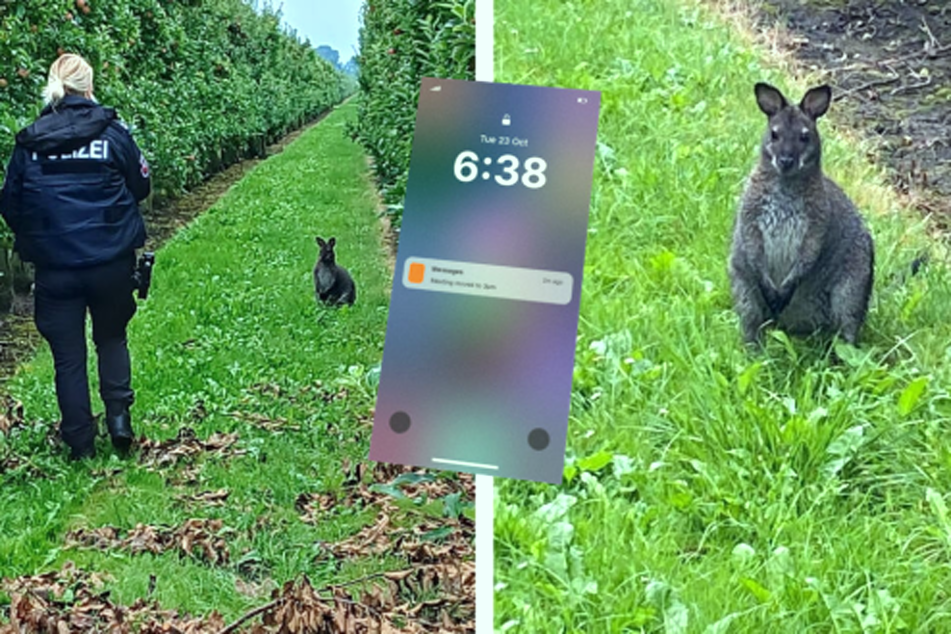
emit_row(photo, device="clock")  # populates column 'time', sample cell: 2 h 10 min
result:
6 h 38 min
